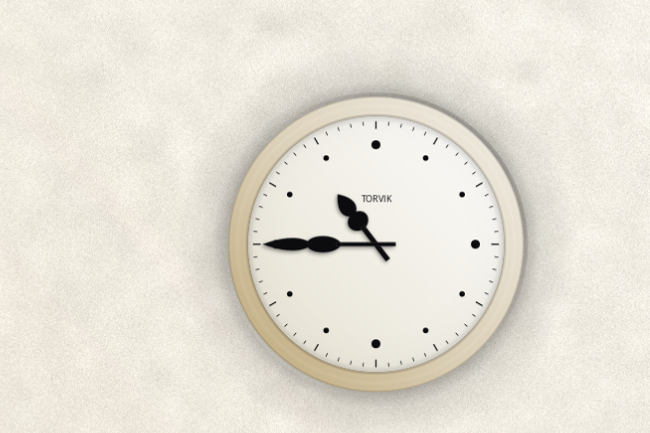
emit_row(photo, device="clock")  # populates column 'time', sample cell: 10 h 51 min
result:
10 h 45 min
